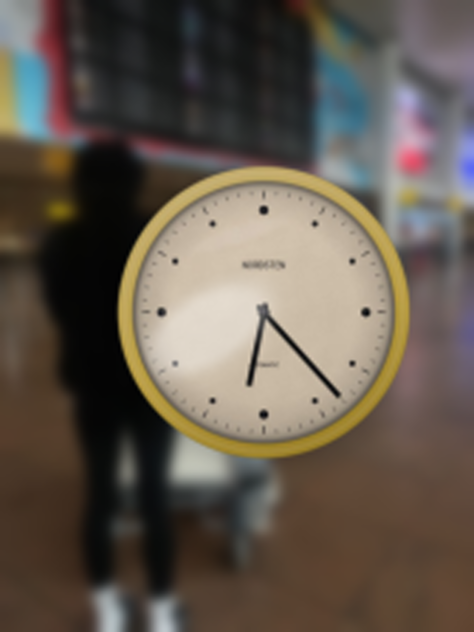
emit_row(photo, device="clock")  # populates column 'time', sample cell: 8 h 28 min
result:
6 h 23 min
